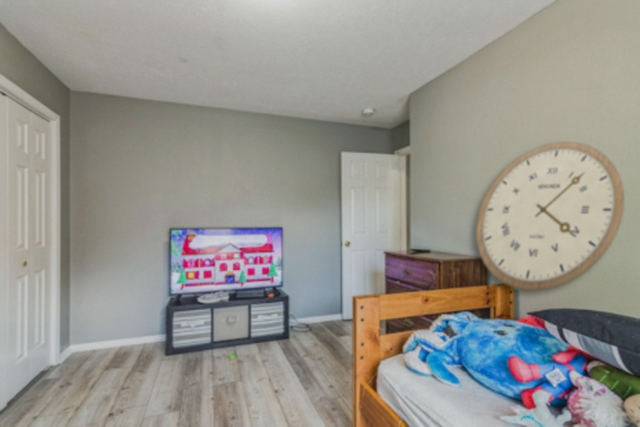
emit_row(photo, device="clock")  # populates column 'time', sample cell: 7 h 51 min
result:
4 h 07 min
